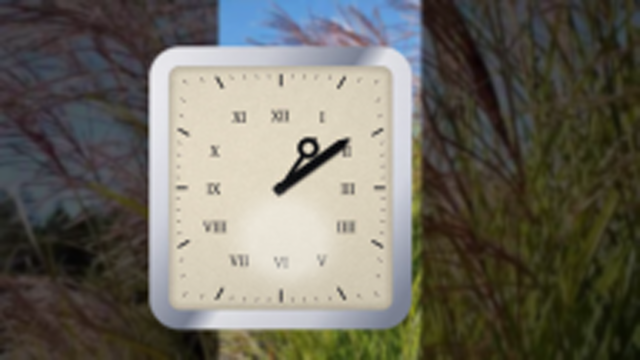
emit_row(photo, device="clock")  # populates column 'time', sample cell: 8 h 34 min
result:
1 h 09 min
